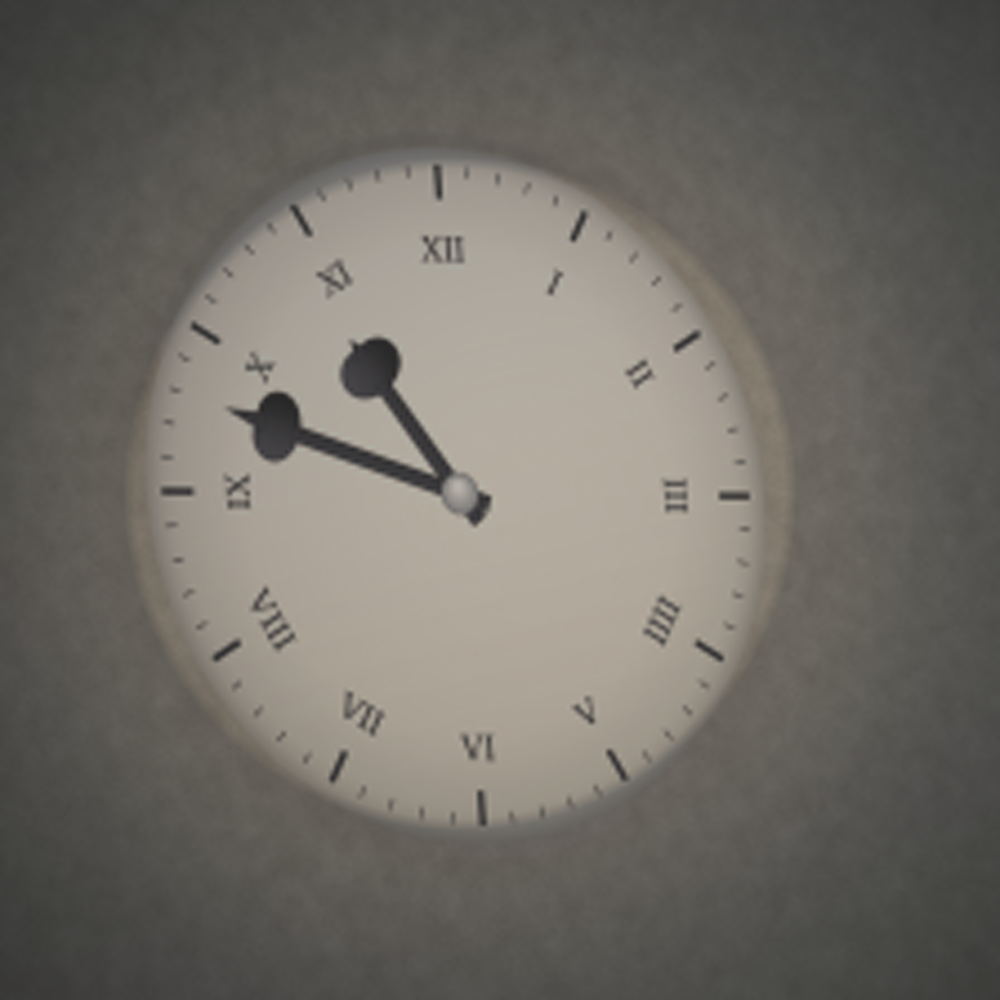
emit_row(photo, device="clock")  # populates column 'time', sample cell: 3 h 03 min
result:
10 h 48 min
